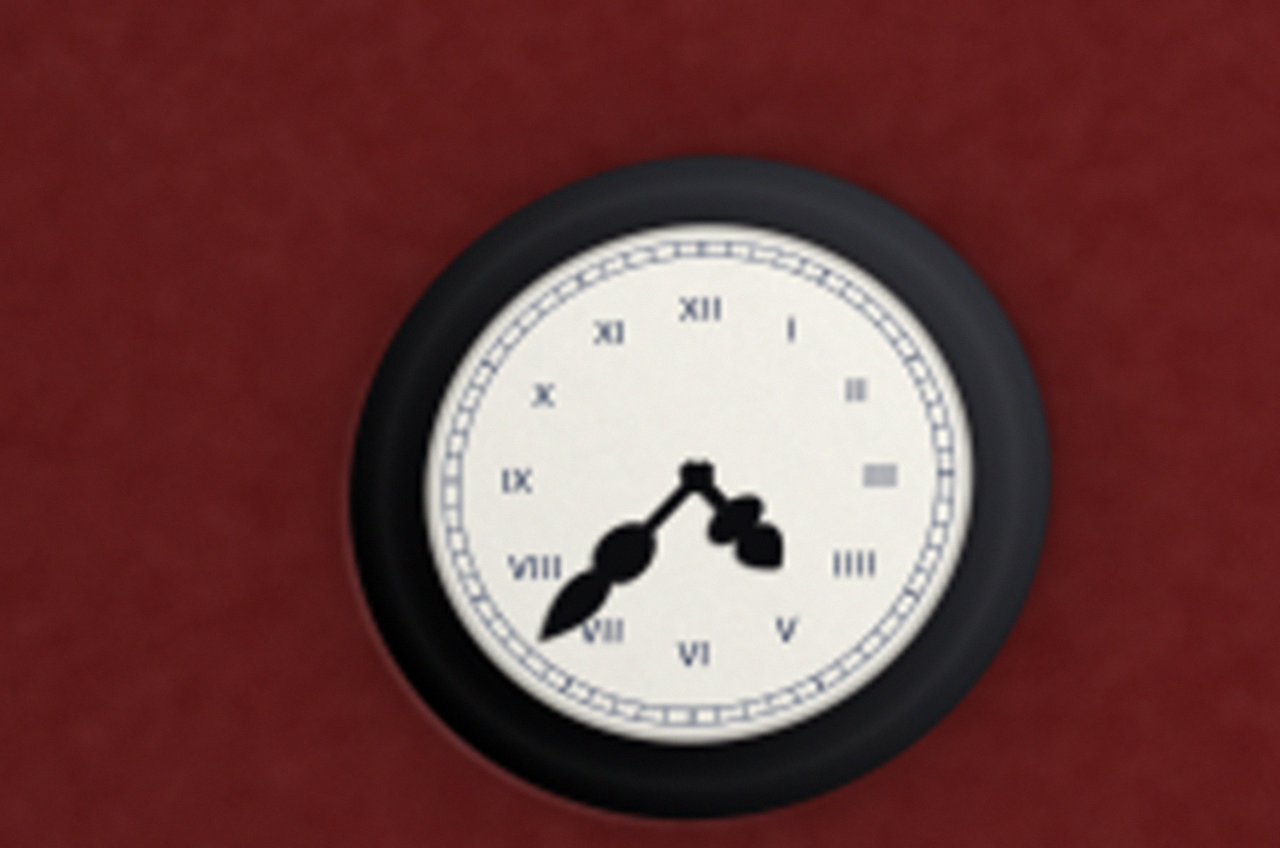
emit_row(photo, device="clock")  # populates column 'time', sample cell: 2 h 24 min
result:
4 h 37 min
